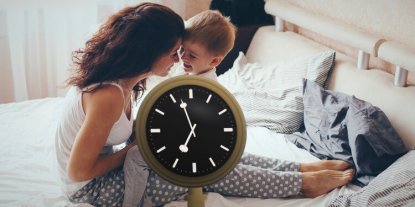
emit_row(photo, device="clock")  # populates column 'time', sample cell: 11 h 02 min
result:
6 h 57 min
